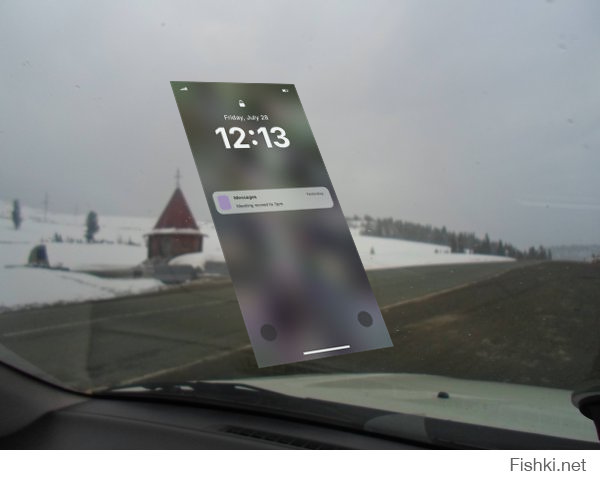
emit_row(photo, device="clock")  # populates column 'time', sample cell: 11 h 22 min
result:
12 h 13 min
